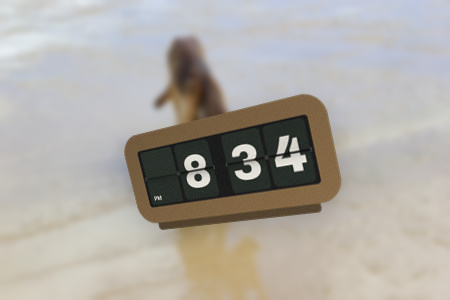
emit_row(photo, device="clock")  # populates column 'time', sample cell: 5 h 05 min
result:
8 h 34 min
